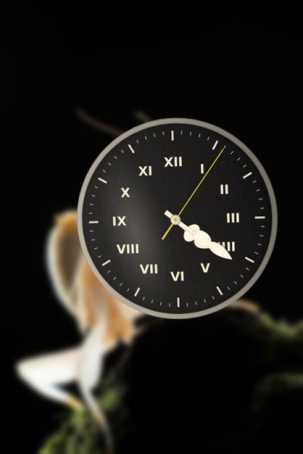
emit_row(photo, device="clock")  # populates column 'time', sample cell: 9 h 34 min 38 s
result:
4 h 21 min 06 s
